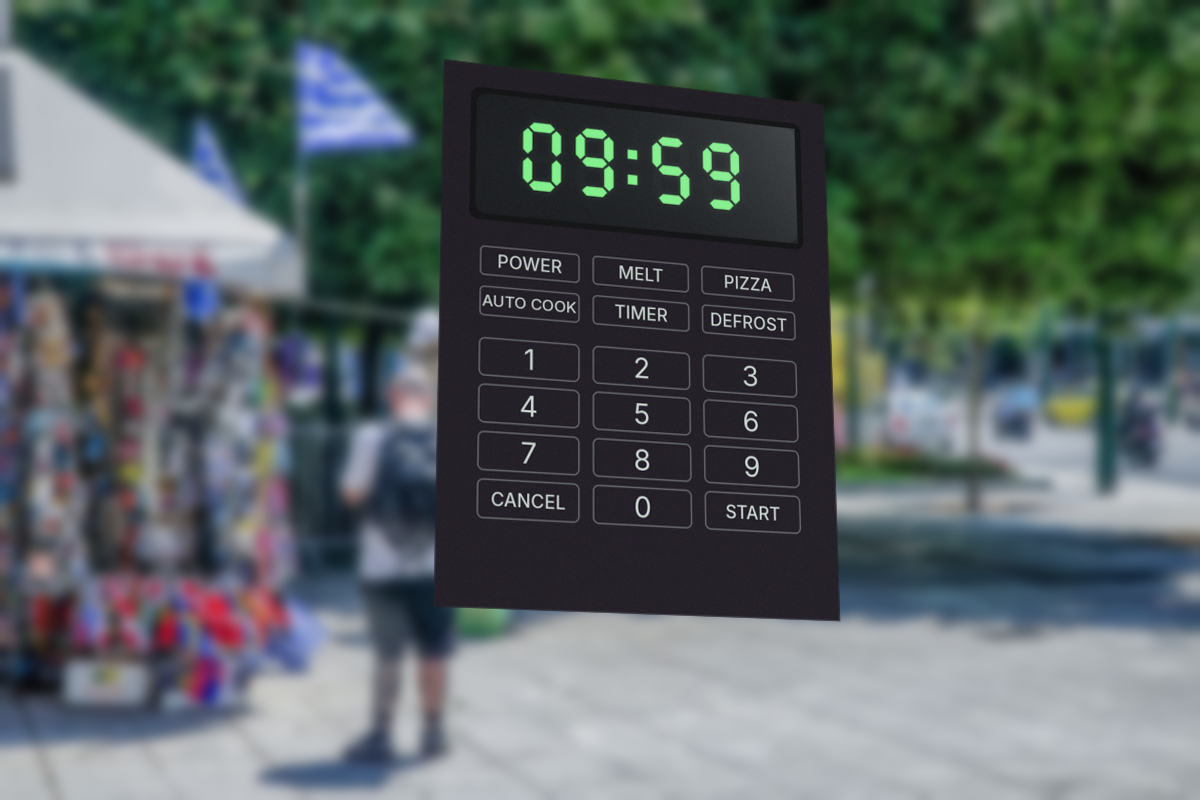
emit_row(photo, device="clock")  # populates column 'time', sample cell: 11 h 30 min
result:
9 h 59 min
